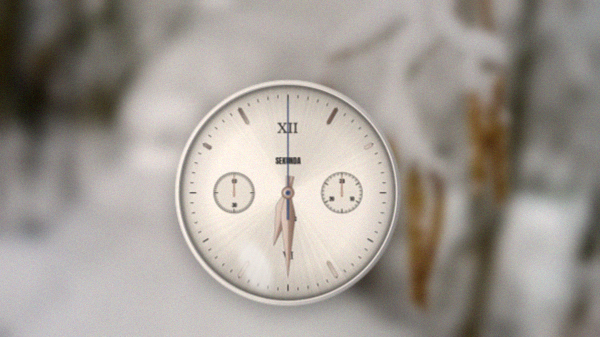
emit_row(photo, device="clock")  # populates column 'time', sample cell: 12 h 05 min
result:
6 h 30 min
